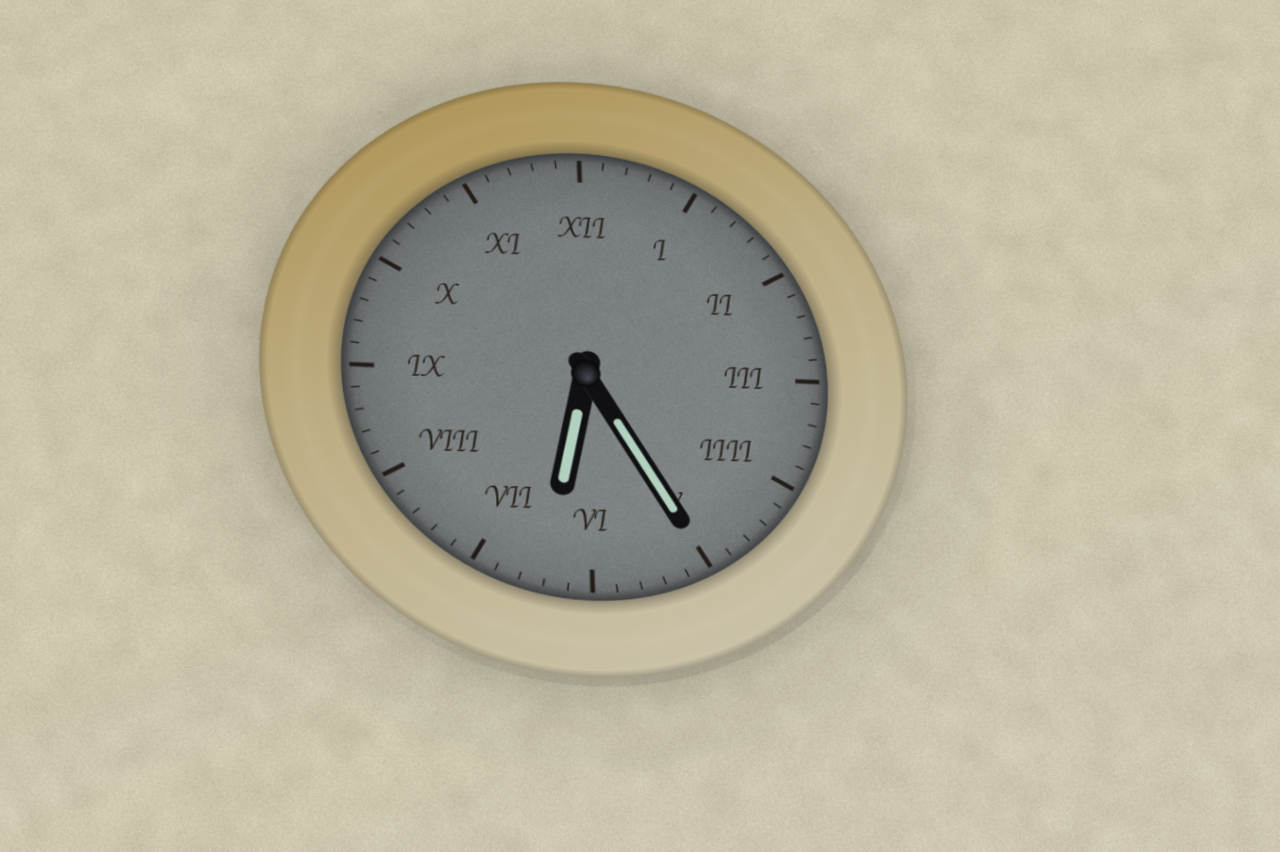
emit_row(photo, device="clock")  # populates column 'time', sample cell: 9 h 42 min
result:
6 h 25 min
